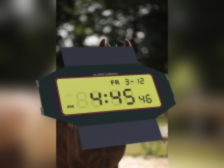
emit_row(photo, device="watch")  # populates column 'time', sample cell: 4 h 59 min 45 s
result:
4 h 45 min 46 s
